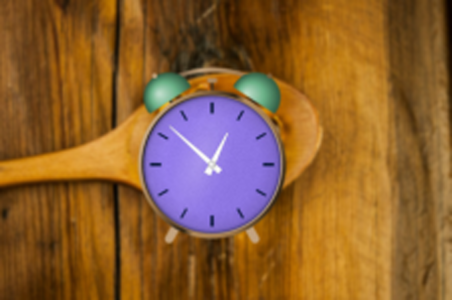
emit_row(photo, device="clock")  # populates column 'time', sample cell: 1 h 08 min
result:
12 h 52 min
